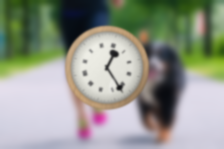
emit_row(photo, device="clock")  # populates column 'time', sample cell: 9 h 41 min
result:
12 h 22 min
